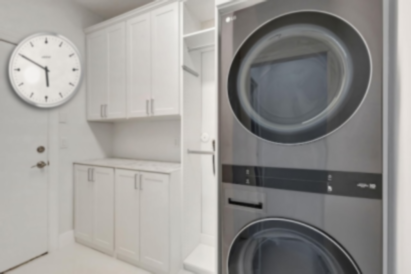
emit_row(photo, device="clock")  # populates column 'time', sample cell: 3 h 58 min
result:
5 h 50 min
